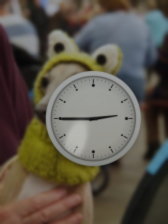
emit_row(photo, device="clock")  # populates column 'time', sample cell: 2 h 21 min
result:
2 h 45 min
